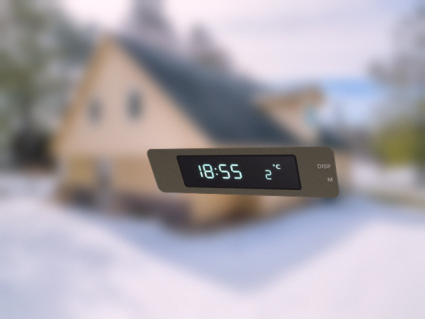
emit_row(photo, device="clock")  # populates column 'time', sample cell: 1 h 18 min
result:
18 h 55 min
